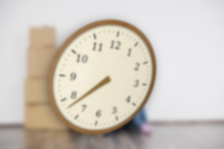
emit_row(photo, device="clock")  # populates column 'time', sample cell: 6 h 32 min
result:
7 h 38 min
